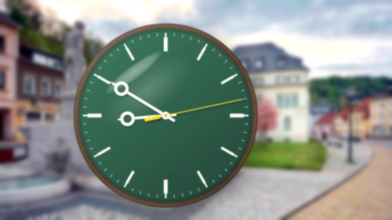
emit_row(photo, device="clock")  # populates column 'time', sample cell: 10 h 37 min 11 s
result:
8 h 50 min 13 s
